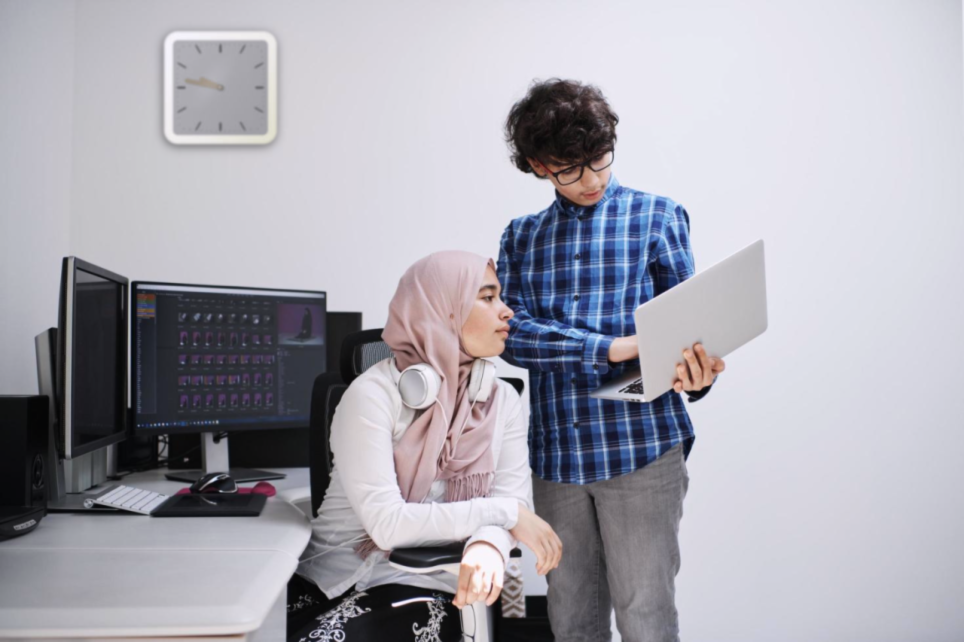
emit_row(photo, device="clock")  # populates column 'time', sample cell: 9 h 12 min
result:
9 h 47 min
